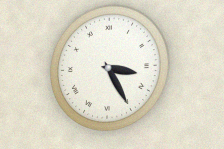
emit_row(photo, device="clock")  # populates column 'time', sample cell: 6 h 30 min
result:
3 h 25 min
